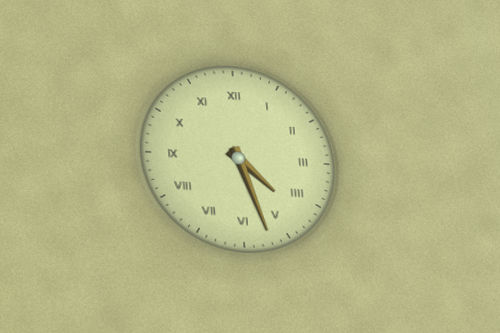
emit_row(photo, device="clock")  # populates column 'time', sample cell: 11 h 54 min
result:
4 h 27 min
